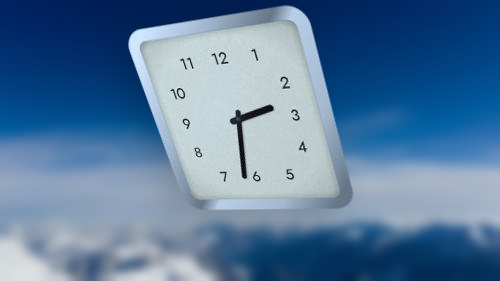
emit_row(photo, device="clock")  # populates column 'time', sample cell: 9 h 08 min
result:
2 h 32 min
